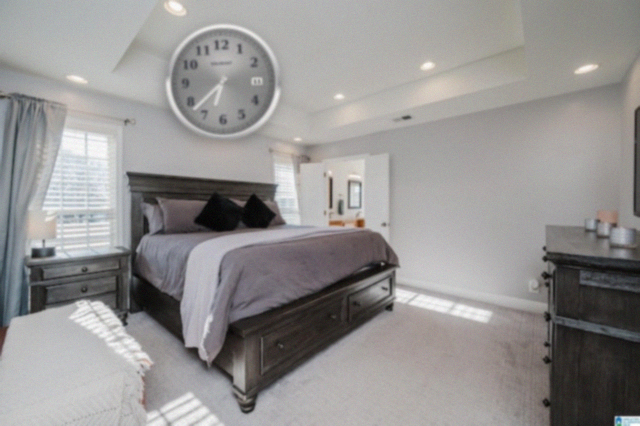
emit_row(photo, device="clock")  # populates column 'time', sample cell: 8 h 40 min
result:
6 h 38 min
